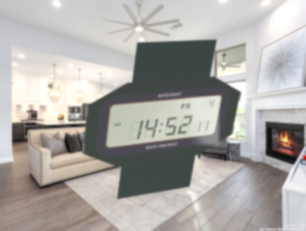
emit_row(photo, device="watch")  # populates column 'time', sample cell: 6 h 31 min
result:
14 h 52 min
